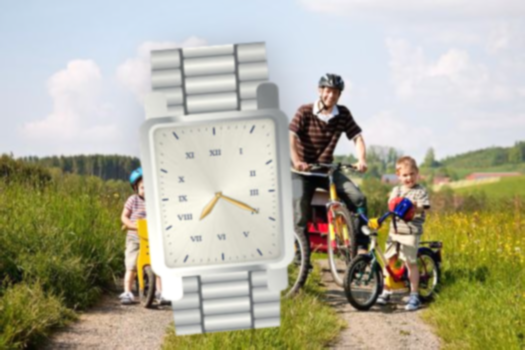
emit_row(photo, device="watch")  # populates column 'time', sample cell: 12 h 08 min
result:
7 h 20 min
